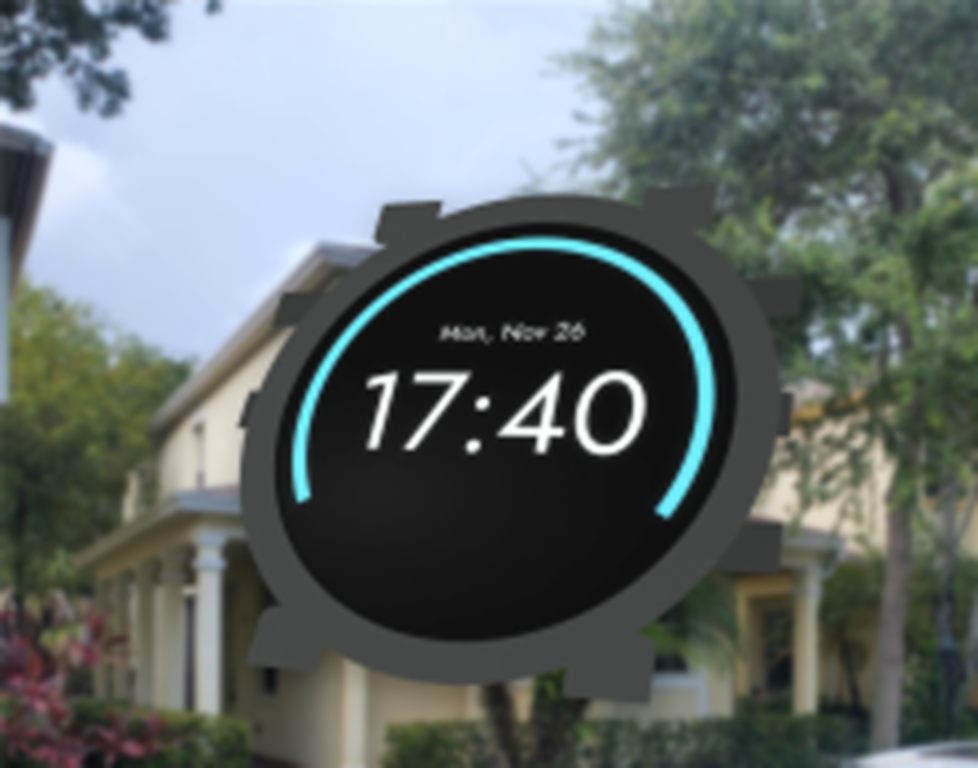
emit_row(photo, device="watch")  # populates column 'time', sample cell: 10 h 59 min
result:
17 h 40 min
